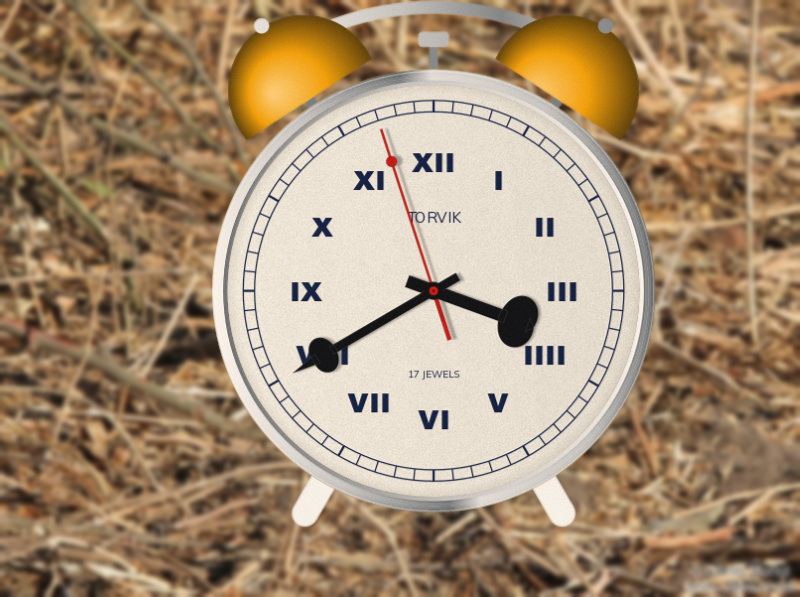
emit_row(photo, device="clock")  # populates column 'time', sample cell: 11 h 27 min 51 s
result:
3 h 39 min 57 s
